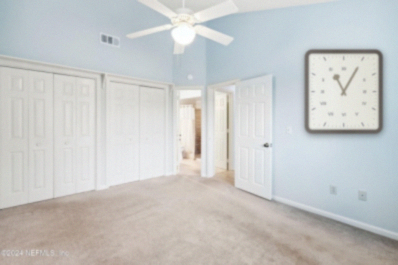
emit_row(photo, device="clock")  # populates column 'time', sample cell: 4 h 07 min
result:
11 h 05 min
